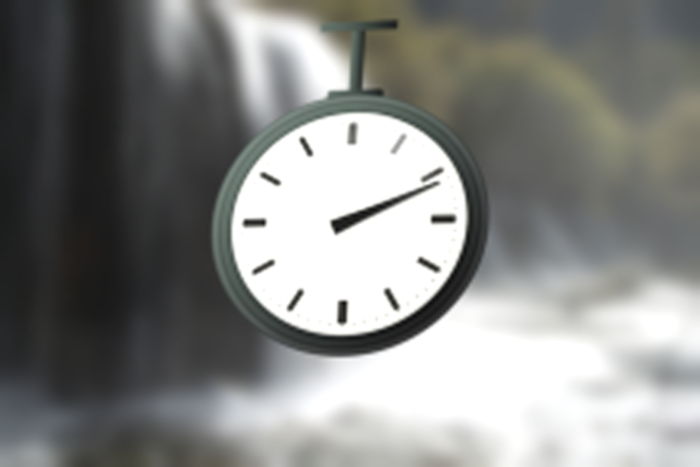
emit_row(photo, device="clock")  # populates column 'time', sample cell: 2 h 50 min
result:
2 h 11 min
